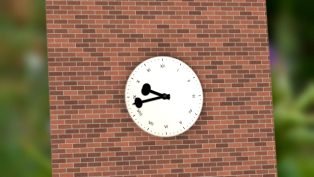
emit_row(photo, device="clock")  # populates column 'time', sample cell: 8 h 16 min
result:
9 h 43 min
